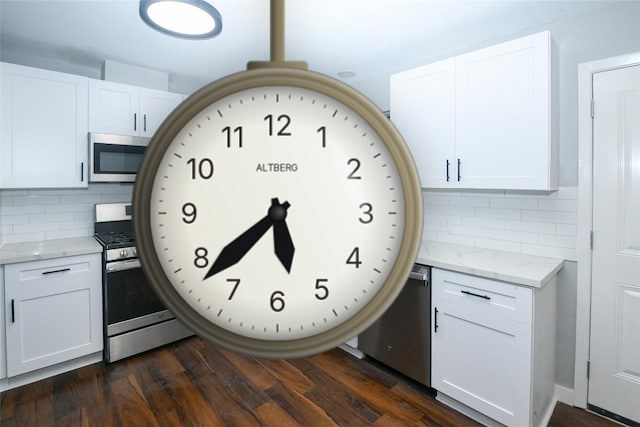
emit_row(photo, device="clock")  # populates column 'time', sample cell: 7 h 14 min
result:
5 h 38 min
